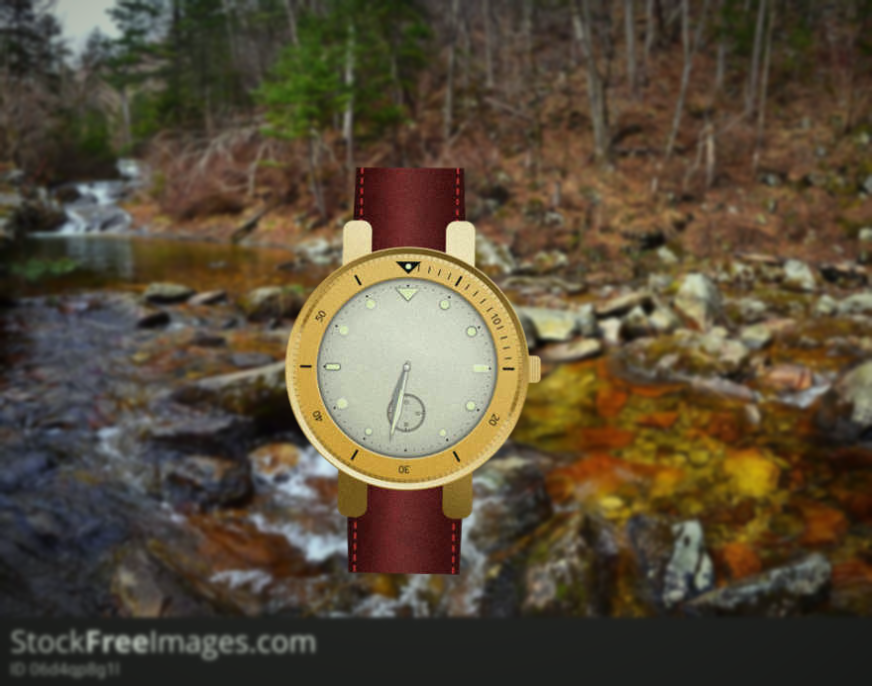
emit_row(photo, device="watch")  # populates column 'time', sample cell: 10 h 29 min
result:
6 h 32 min
